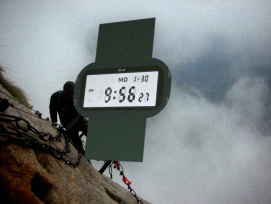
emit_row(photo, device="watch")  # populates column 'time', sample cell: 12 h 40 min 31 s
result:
9 h 56 min 27 s
